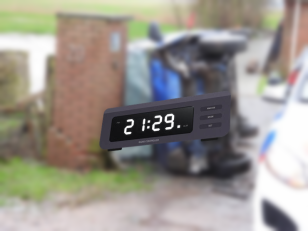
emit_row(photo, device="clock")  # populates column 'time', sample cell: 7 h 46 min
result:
21 h 29 min
